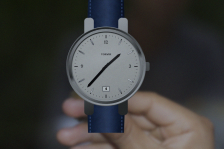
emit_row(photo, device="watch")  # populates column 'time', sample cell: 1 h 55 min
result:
1 h 37 min
